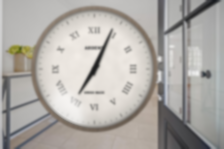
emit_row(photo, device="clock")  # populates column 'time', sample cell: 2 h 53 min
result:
7 h 04 min
